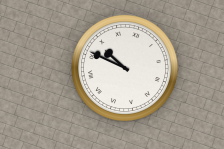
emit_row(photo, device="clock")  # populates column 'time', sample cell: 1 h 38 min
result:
9 h 46 min
